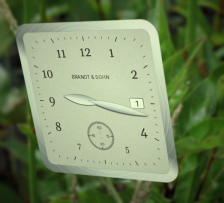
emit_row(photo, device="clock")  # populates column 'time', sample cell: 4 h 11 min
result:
9 h 17 min
